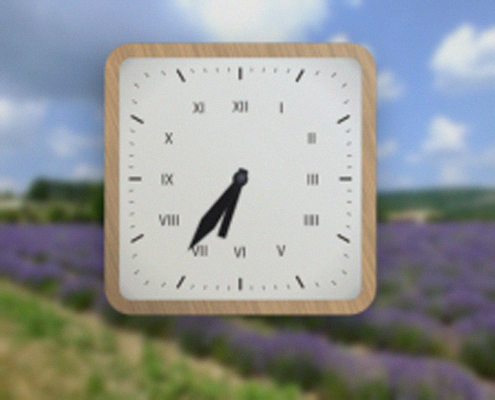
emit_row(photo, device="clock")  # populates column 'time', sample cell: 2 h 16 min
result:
6 h 36 min
